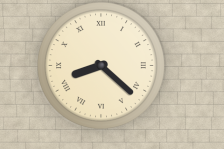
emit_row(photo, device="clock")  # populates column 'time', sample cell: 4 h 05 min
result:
8 h 22 min
